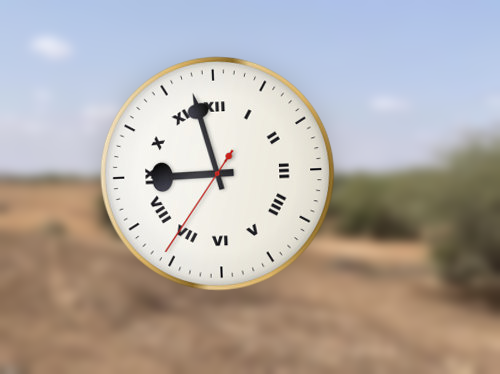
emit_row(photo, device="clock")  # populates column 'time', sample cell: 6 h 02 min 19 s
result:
8 h 57 min 36 s
